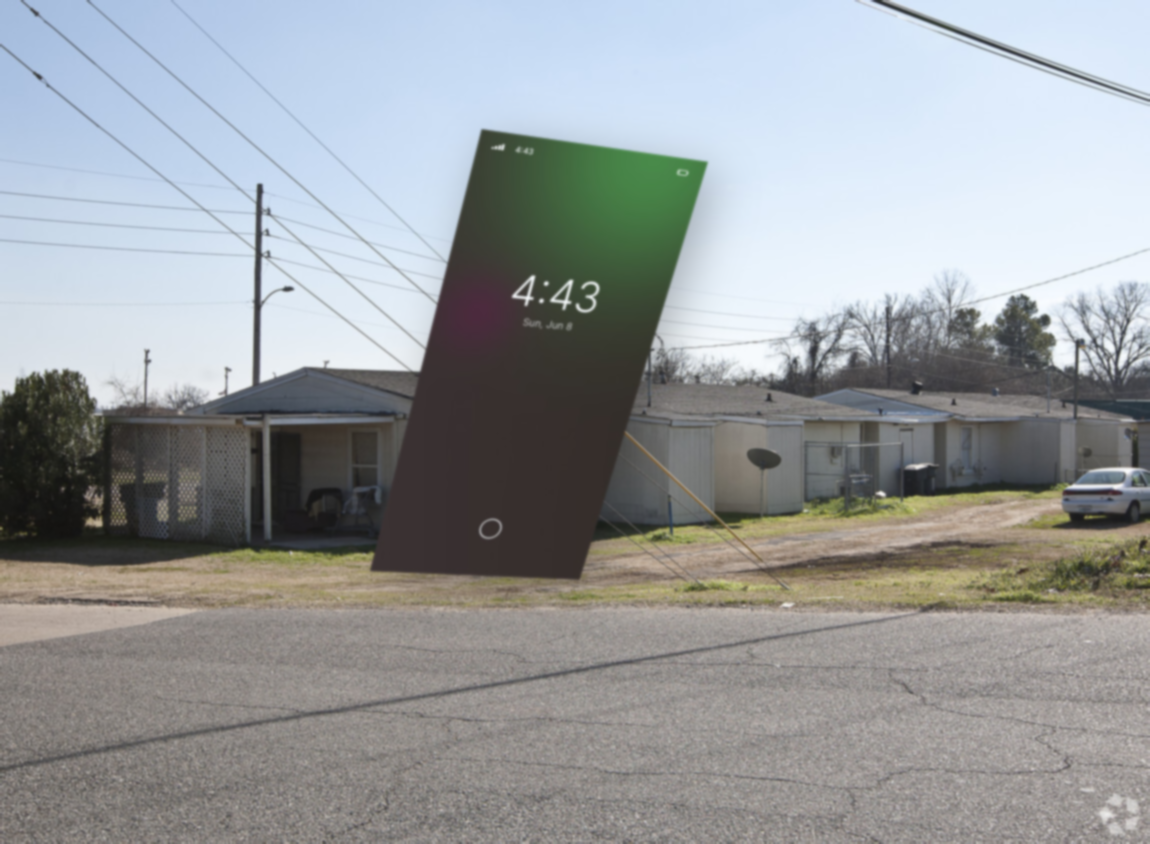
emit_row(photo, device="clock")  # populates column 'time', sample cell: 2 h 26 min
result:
4 h 43 min
